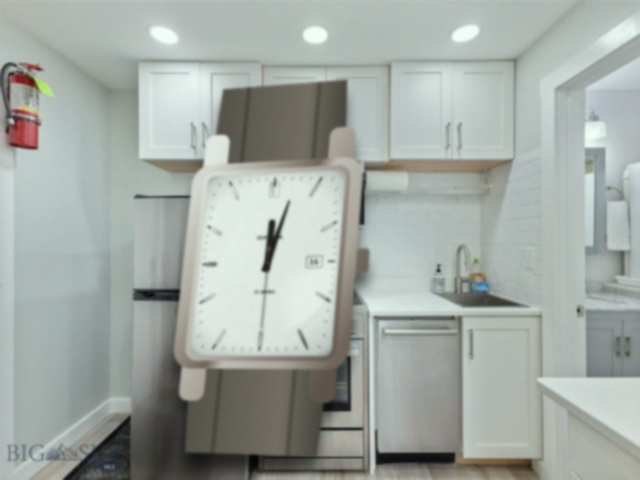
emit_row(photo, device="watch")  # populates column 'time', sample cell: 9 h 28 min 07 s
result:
12 h 02 min 30 s
